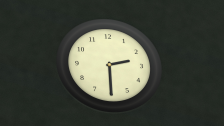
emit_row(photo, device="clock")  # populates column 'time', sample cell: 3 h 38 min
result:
2 h 30 min
